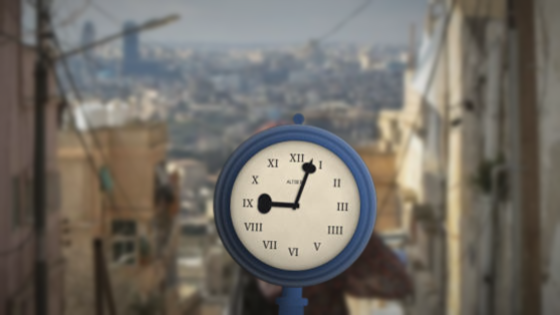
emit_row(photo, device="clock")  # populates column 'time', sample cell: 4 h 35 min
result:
9 h 03 min
